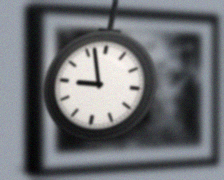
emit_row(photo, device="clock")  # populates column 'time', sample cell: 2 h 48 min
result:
8 h 57 min
